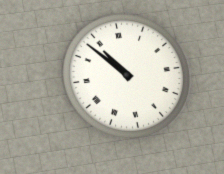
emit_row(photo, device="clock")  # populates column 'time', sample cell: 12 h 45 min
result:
10 h 53 min
